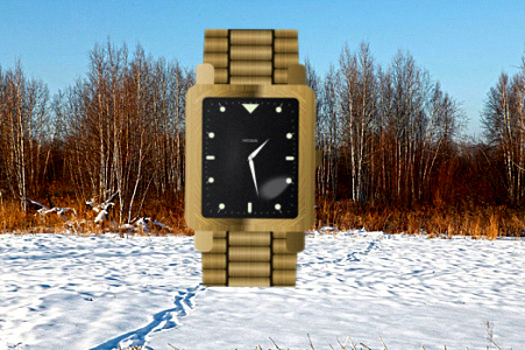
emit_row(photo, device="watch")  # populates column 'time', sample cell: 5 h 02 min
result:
1 h 28 min
